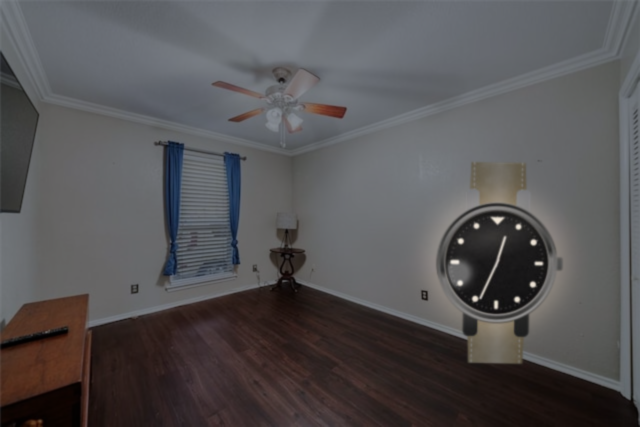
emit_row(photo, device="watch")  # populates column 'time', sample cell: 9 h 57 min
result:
12 h 34 min
